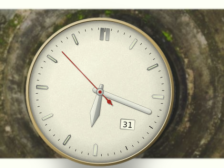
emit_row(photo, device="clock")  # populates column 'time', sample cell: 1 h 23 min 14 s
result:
6 h 17 min 52 s
